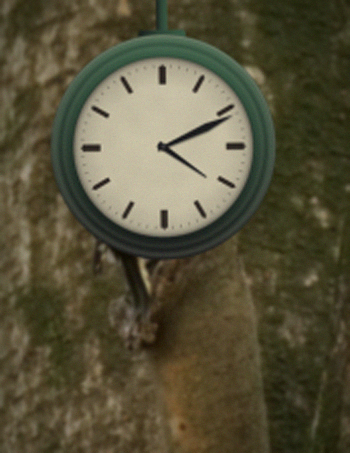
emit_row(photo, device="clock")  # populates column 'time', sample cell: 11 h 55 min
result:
4 h 11 min
